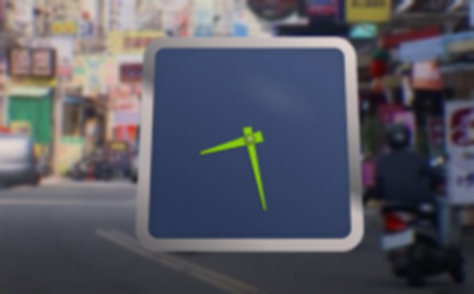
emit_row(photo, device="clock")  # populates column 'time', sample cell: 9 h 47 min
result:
8 h 28 min
